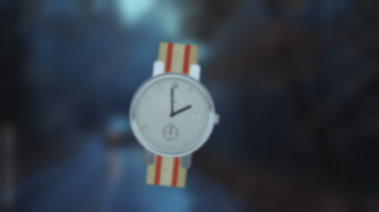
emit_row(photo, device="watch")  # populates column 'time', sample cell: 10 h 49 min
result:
1 h 59 min
